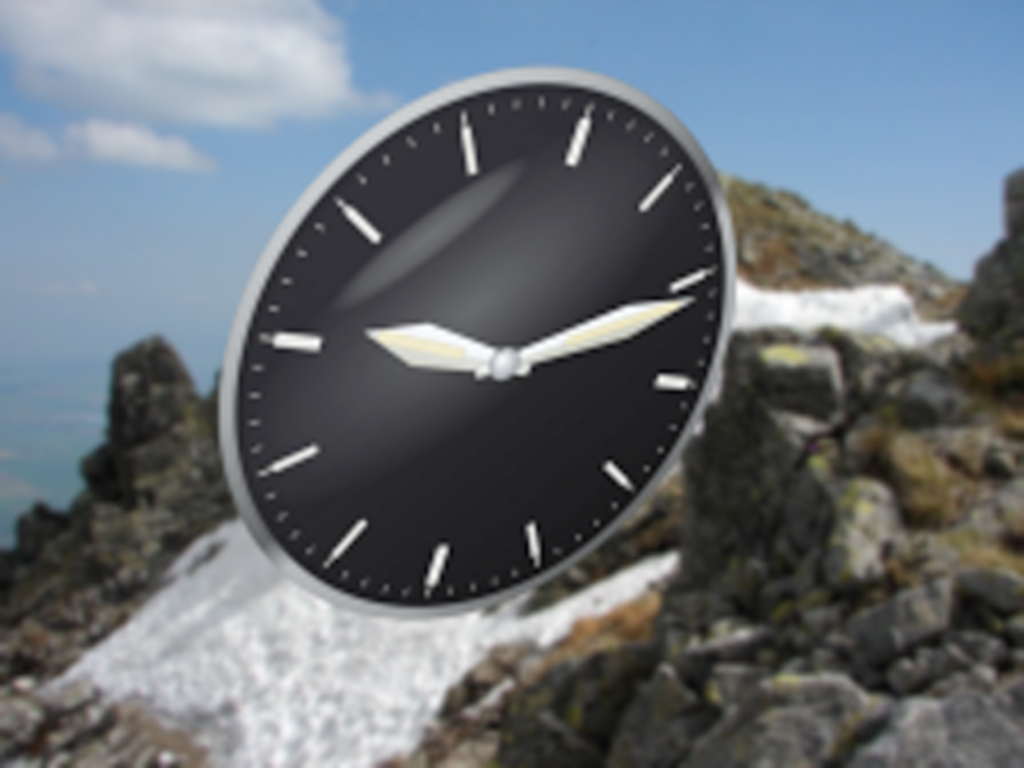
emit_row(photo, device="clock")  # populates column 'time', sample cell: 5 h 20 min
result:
9 h 11 min
